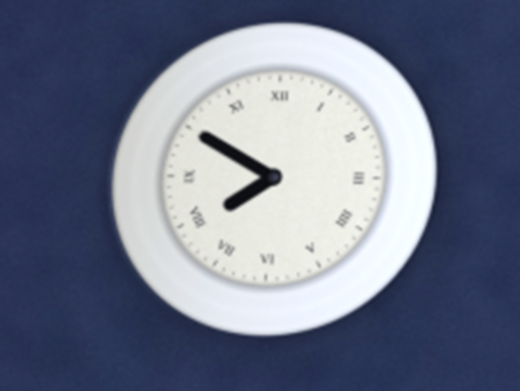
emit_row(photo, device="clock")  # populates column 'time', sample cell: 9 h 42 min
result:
7 h 50 min
